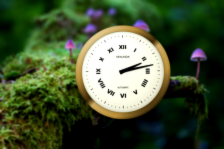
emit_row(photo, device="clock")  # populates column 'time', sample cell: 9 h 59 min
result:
2 h 13 min
